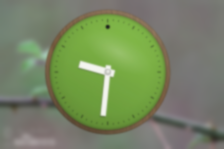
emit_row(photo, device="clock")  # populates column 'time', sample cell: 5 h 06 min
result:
9 h 31 min
